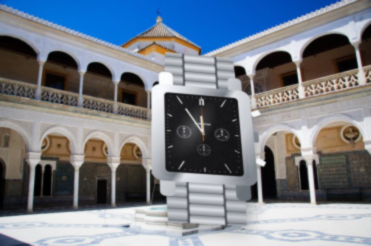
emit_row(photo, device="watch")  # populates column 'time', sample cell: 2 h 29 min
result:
11 h 55 min
